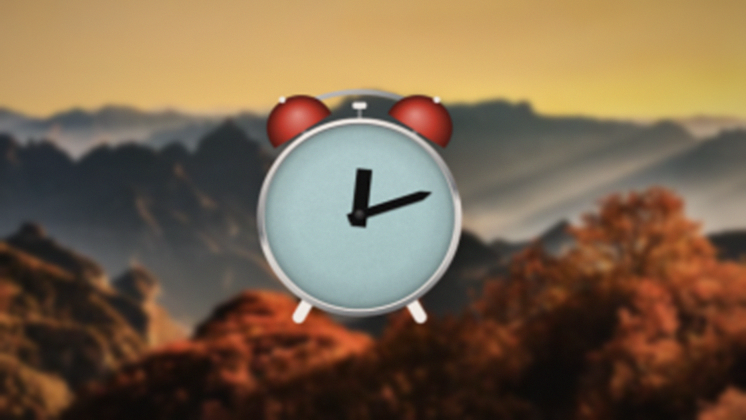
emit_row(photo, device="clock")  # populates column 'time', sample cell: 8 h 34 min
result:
12 h 12 min
